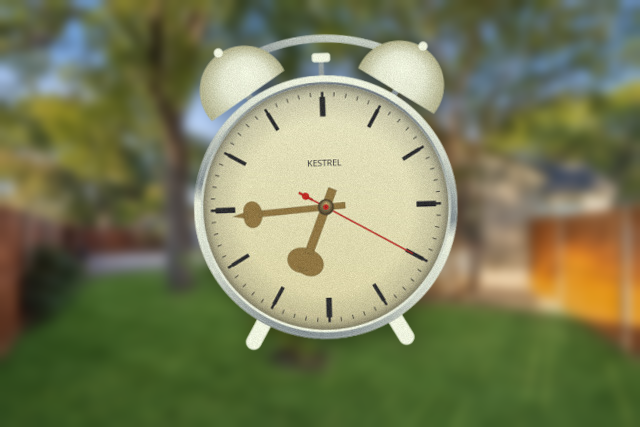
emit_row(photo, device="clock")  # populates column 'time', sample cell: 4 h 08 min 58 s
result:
6 h 44 min 20 s
